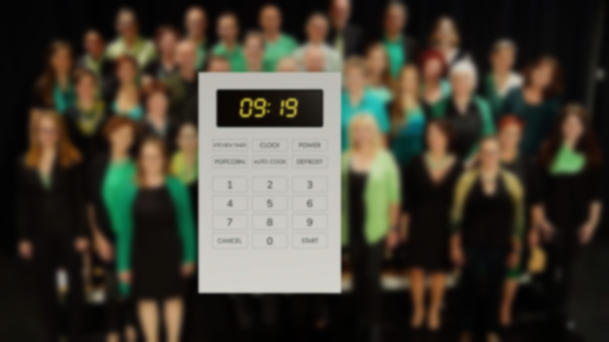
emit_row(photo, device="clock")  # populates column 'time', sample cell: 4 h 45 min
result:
9 h 19 min
